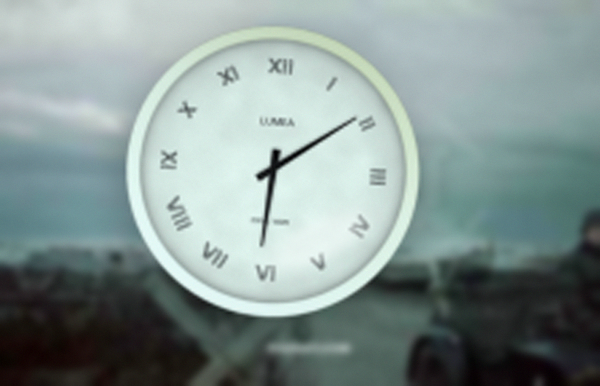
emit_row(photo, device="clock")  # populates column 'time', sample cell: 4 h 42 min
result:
6 h 09 min
